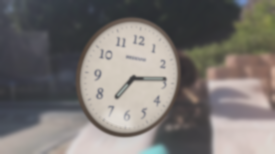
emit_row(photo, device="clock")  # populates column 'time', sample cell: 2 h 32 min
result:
7 h 14 min
